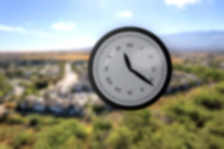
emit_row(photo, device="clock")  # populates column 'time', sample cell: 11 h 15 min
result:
11 h 21 min
